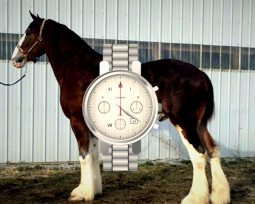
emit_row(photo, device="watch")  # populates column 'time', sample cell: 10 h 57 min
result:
4 h 21 min
